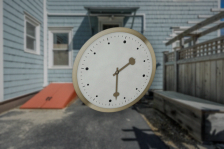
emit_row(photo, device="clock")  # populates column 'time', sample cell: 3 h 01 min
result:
1 h 28 min
